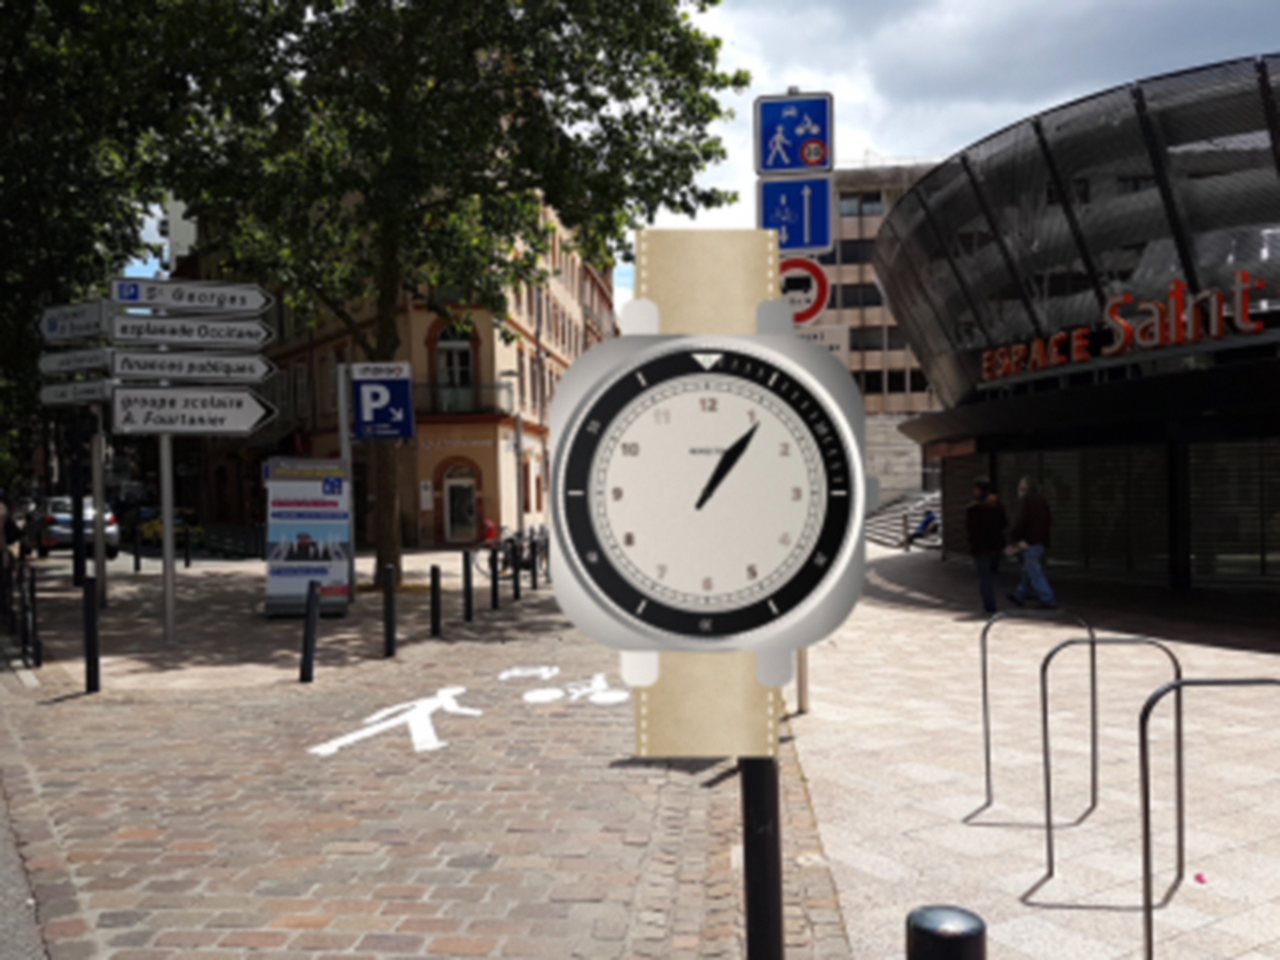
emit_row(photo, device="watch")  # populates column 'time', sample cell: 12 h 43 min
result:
1 h 06 min
